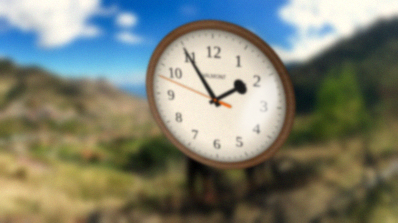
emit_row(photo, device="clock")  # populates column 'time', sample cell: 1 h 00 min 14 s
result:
1 h 54 min 48 s
